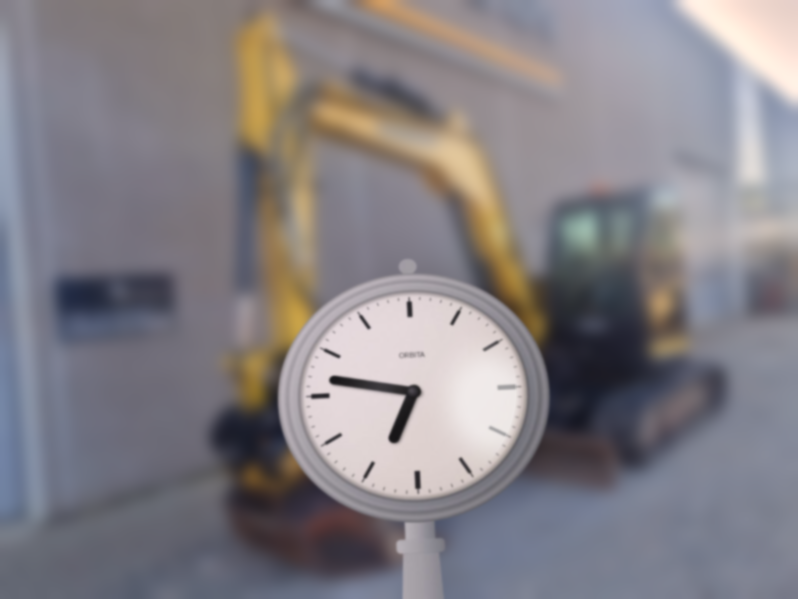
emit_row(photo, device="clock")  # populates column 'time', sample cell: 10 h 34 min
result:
6 h 47 min
